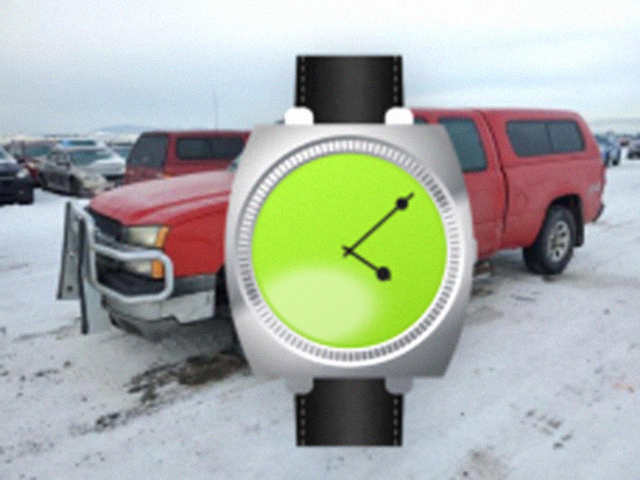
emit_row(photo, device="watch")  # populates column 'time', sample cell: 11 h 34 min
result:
4 h 08 min
